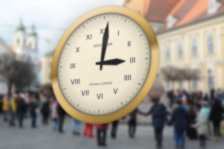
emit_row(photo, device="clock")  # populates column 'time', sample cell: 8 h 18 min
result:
3 h 01 min
